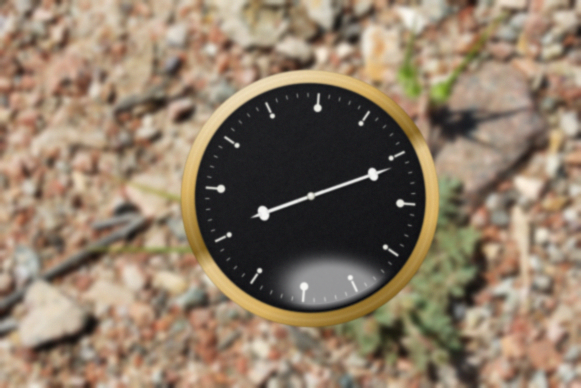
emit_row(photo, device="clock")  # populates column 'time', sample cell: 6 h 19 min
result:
8 h 11 min
